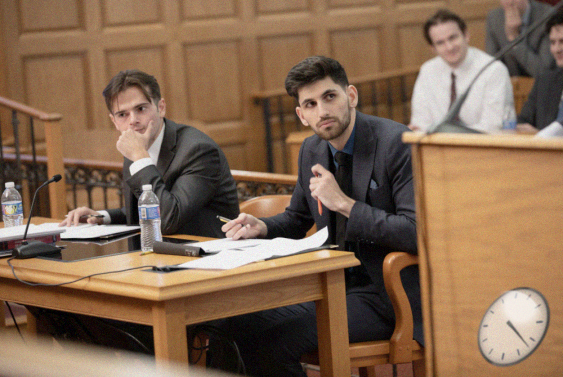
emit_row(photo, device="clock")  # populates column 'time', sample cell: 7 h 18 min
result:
4 h 22 min
